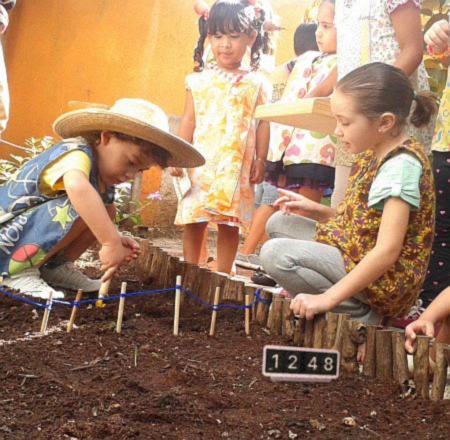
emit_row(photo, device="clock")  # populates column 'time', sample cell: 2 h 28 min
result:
12 h 48 min
